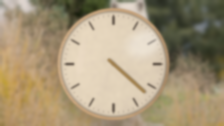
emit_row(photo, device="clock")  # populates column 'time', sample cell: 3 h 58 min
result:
4 h 22 min
